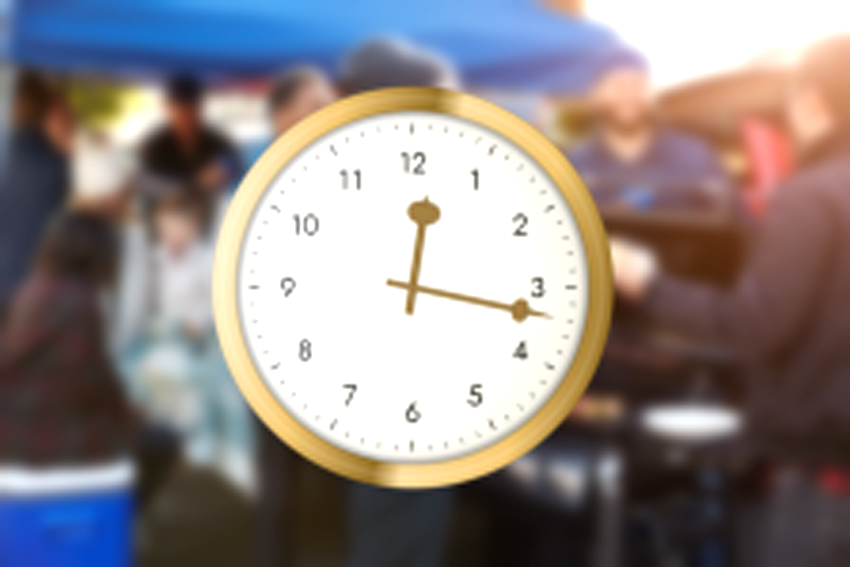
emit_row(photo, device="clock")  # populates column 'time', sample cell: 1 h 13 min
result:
12 h 17 min
